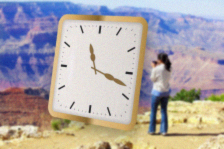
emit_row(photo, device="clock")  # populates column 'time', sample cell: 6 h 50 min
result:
11 h 18 min
